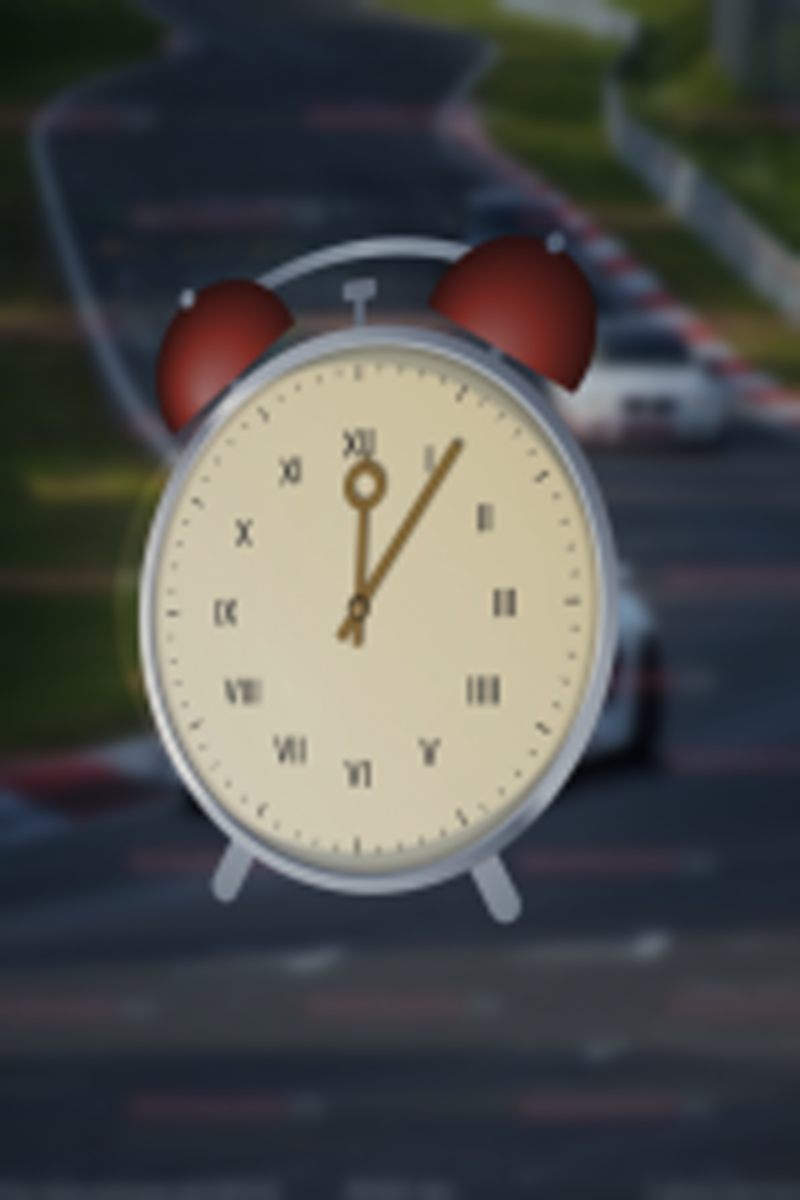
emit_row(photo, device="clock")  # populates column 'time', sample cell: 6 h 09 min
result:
12 h 06 min
